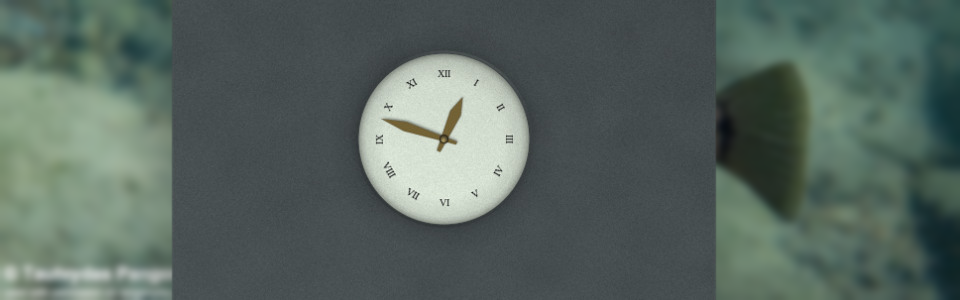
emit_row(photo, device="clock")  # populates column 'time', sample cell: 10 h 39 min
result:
12 h 48 min
